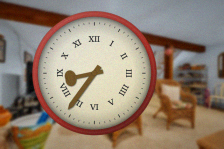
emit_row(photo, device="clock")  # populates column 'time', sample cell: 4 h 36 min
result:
8 h 36 min
